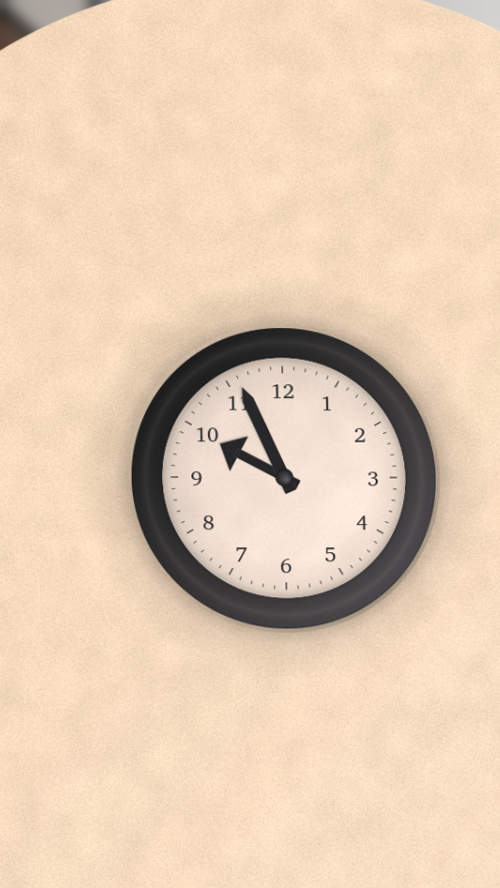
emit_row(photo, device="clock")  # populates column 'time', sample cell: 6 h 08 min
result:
9 h 56 min
